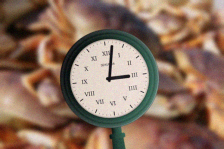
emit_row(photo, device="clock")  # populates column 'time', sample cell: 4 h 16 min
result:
3 h 02 min
